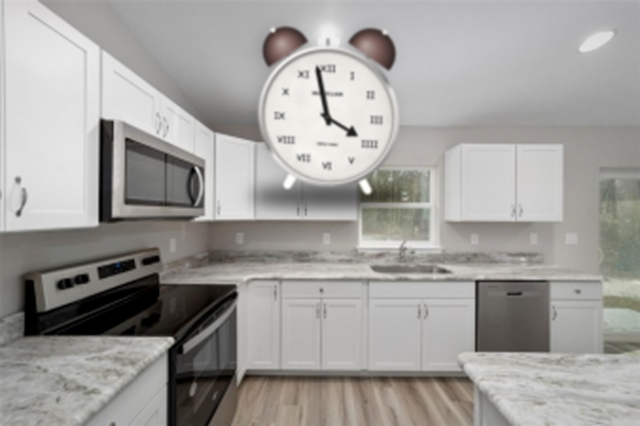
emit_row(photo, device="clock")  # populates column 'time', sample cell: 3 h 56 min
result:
3 h 58 min
